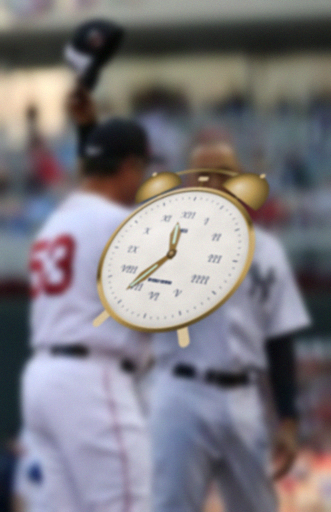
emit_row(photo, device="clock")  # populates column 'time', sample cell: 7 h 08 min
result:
11 h 36 min
